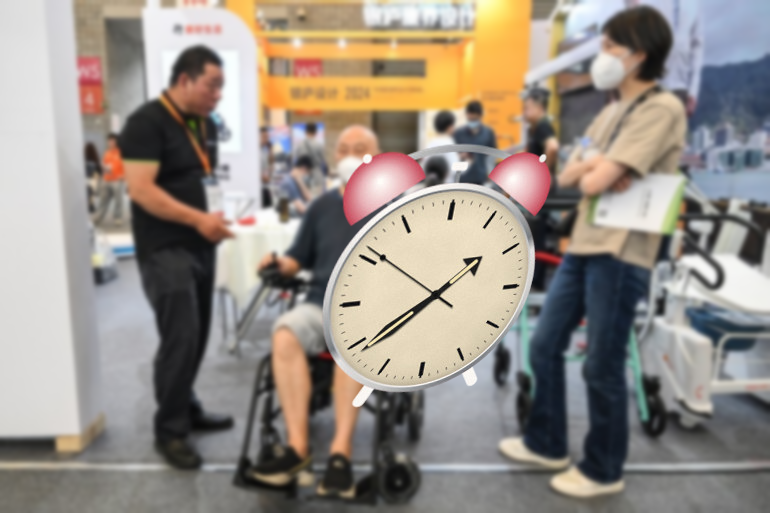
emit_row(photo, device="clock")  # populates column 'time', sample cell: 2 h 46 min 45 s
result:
1 h 38 min 51 s
